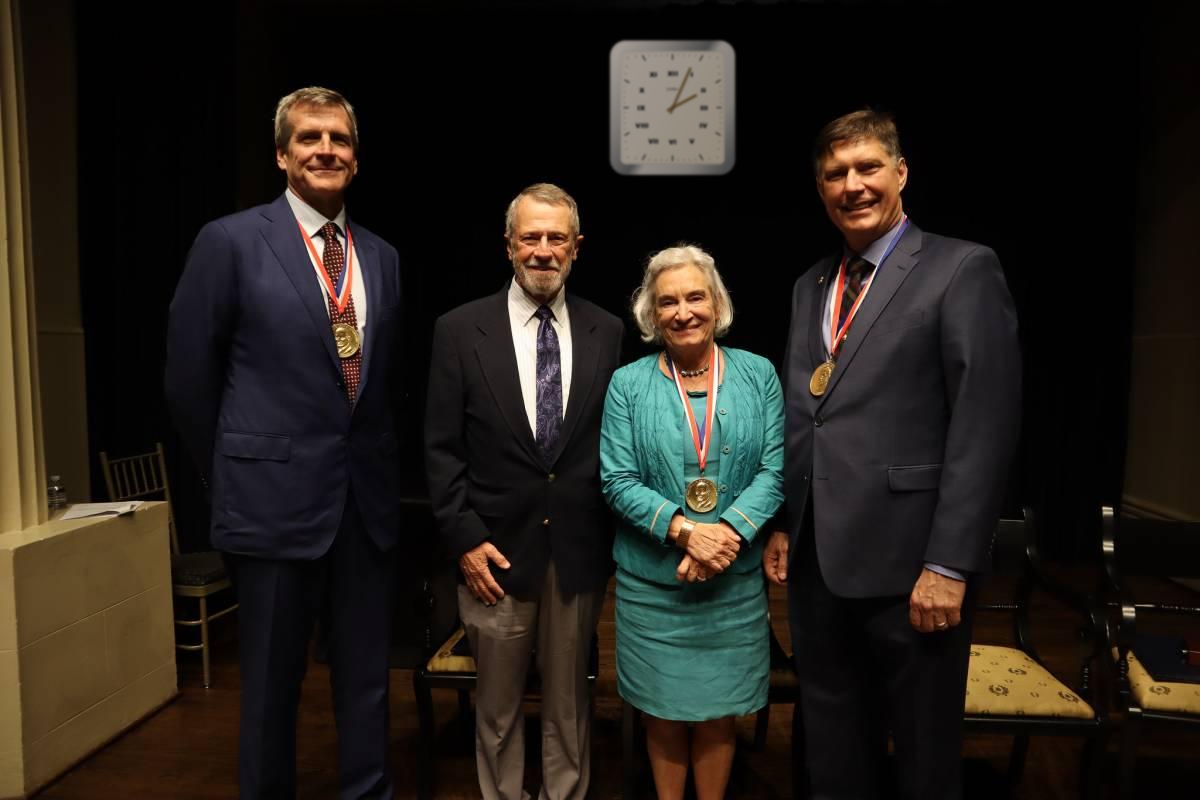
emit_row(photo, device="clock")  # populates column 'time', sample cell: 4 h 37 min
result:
2 h 04 min
